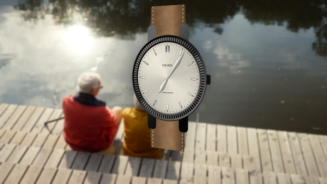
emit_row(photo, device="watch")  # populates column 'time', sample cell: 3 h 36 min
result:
7 h 06 min
